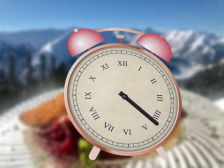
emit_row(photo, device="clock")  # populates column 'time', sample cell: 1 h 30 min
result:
4 h 22 min
